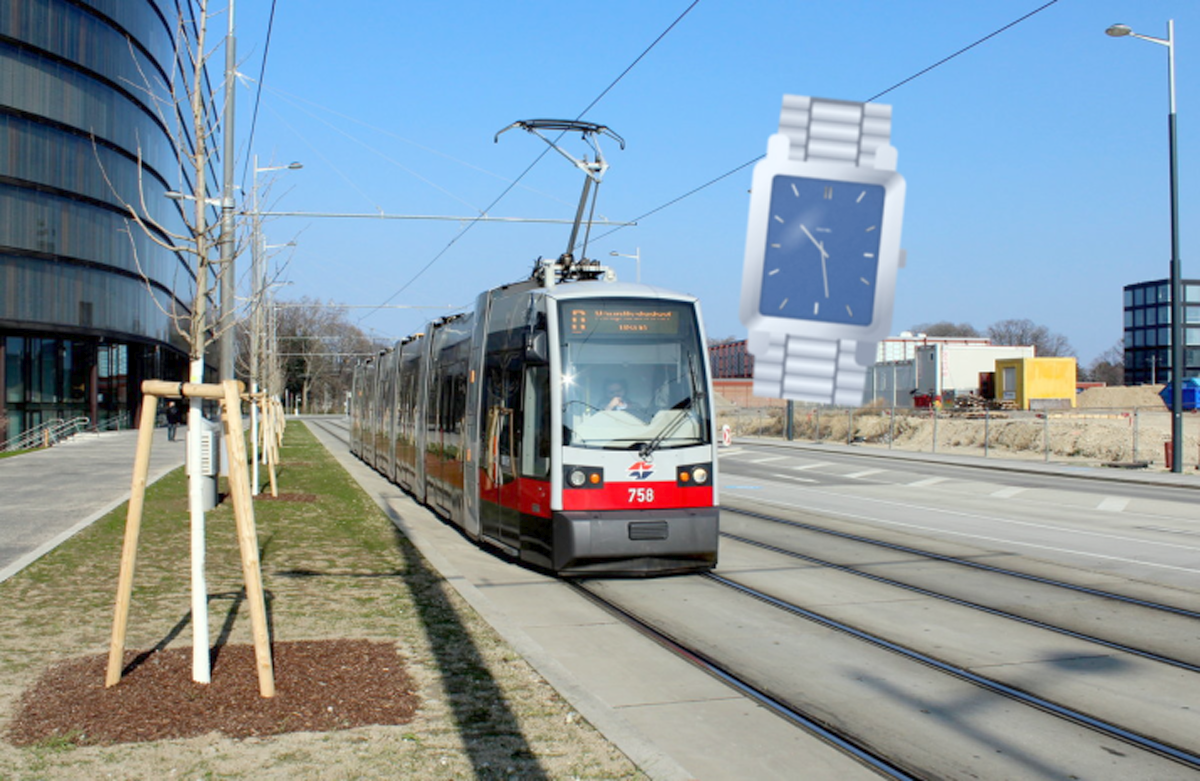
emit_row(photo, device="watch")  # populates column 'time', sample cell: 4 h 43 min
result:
10 h 28 min
